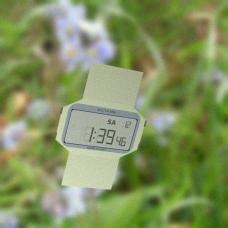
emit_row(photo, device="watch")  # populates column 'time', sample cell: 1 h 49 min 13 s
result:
1 h 39 min 46 s
